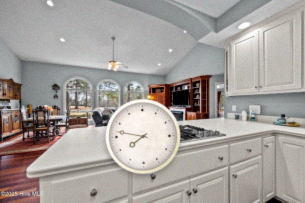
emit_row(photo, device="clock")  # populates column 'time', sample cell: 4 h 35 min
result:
7 h 47 min
